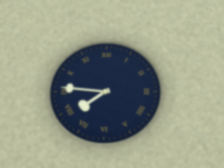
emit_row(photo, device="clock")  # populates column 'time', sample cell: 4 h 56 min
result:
7 h 46 min
